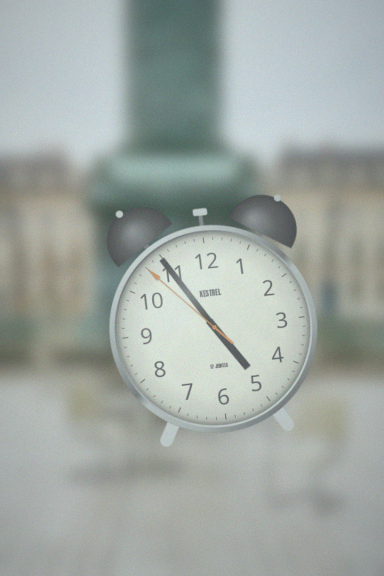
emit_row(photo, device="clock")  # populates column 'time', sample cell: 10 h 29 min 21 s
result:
4 h 54 min 53 s
